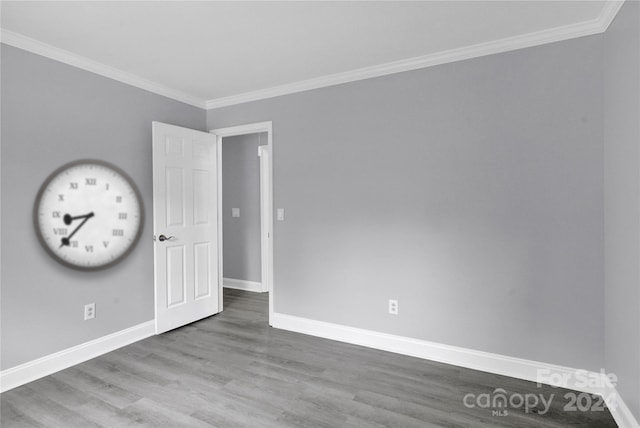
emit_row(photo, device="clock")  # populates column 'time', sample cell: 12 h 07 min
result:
8 h 37 min
